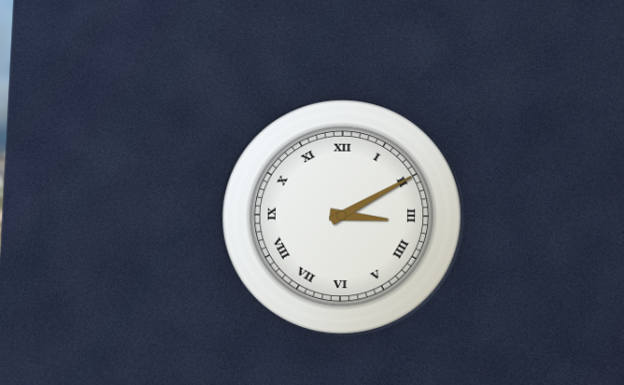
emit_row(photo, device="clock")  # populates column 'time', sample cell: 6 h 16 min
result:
3 h 10 min
